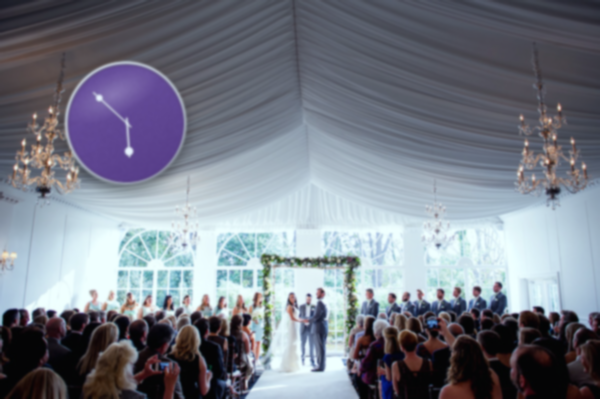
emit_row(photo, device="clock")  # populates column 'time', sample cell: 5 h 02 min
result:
5 h 52 min
